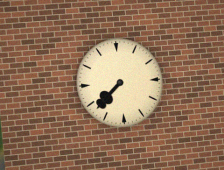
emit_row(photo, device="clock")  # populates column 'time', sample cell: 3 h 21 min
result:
7 h 38 min
